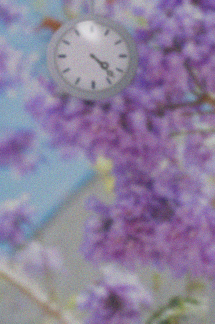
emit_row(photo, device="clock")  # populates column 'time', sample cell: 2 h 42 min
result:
4 h 23 min
